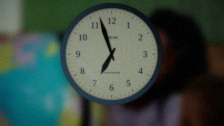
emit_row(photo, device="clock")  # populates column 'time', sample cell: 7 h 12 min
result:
6 h 57 min
